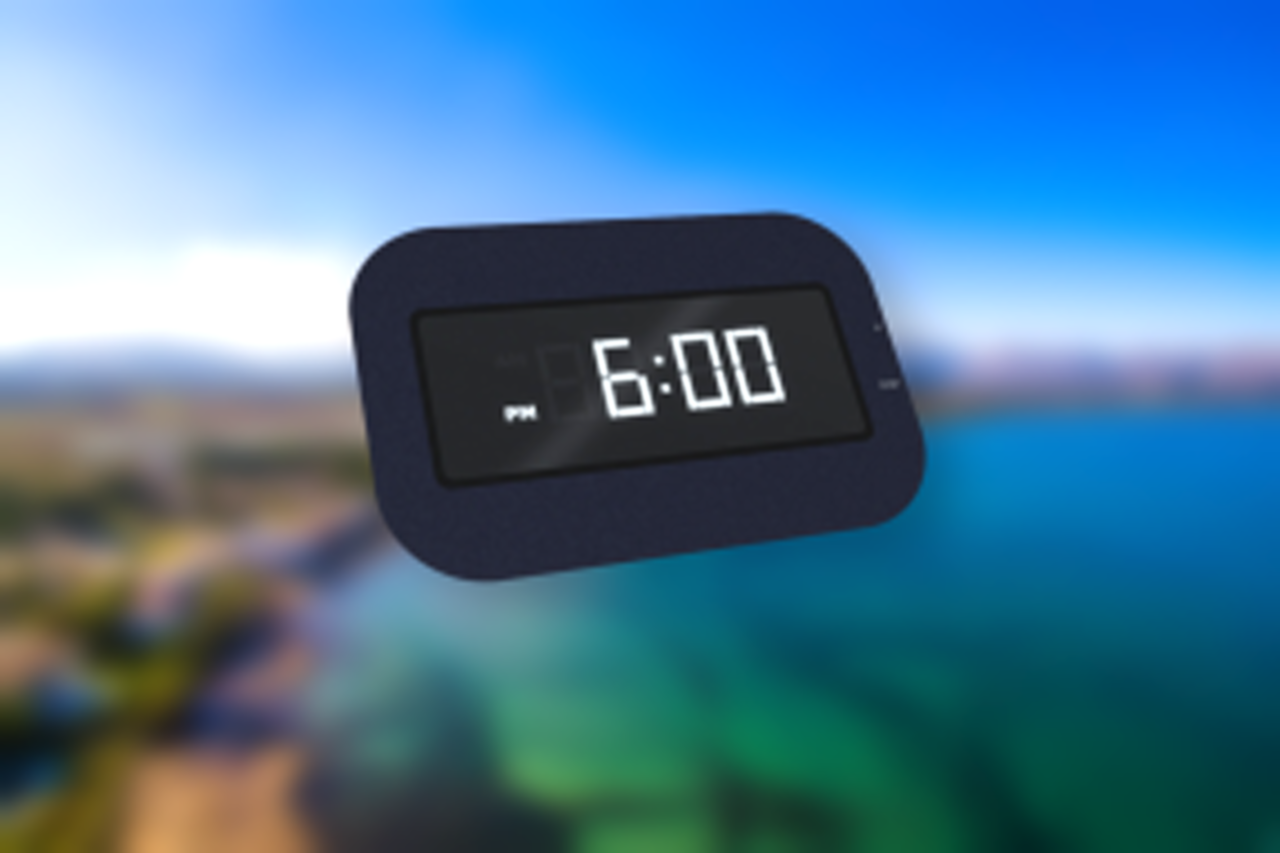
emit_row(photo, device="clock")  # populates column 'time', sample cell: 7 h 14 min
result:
6 h 00 min
